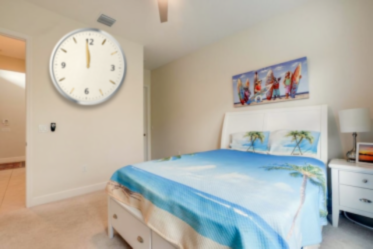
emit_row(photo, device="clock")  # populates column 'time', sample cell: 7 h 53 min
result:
11 h 59 min
